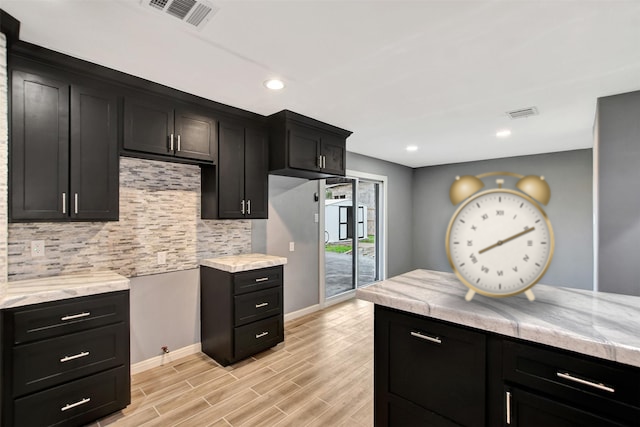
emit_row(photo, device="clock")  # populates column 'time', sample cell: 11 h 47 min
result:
8 h 11 min
